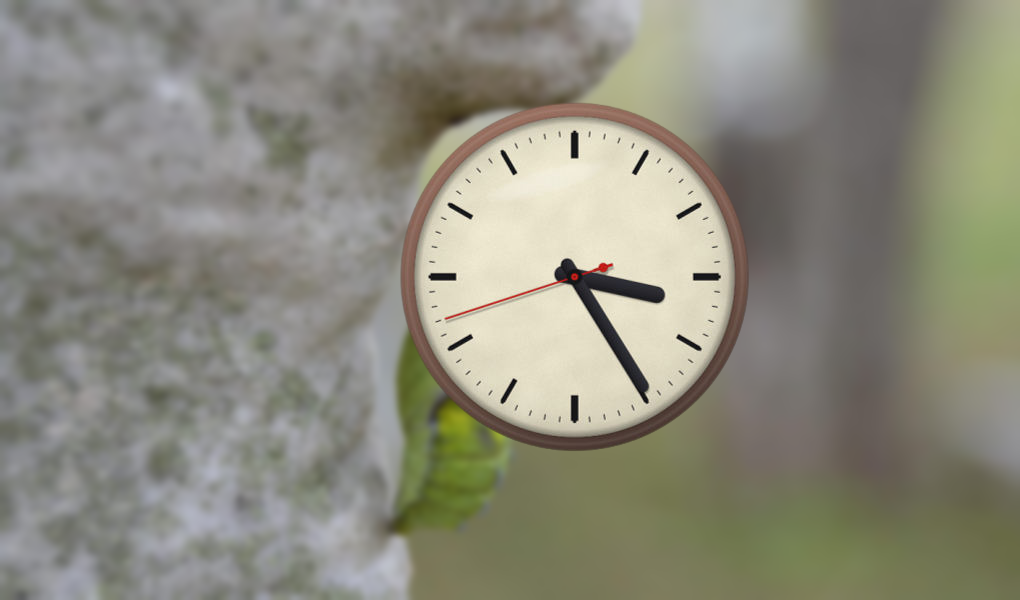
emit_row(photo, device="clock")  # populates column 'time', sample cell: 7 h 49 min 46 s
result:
3 h 24 min 42 s
